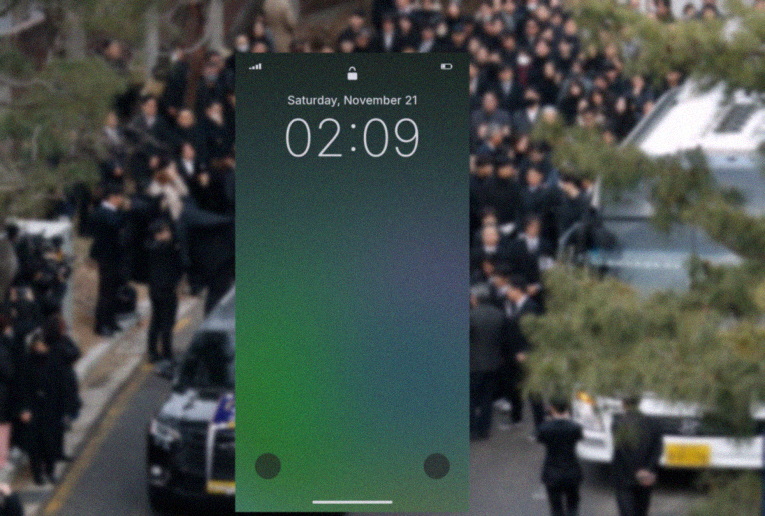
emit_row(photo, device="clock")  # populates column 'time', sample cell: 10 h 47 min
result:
2 h 09 min
